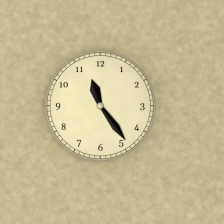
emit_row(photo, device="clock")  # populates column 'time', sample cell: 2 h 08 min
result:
11 h 24 min
